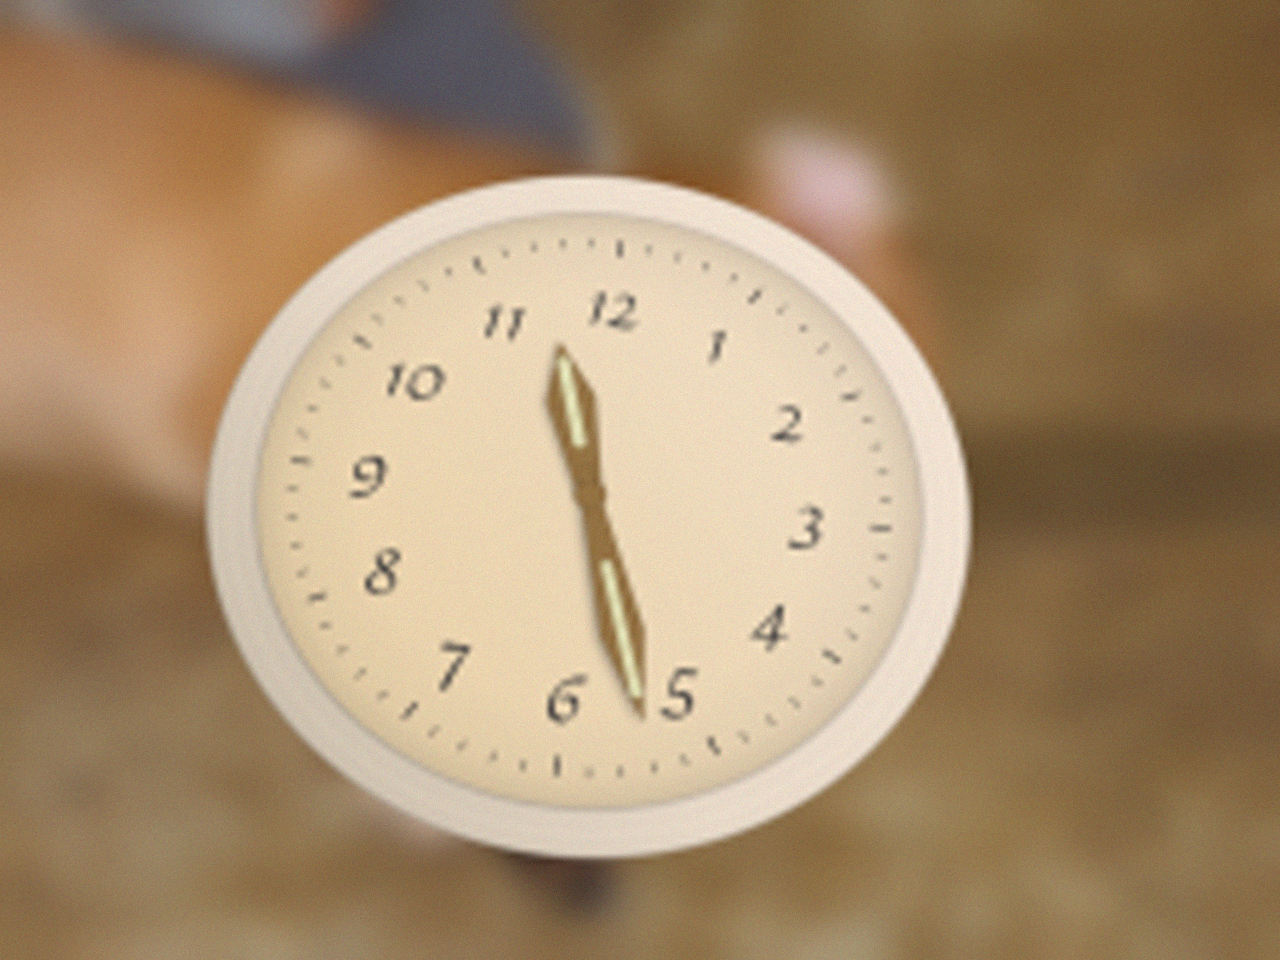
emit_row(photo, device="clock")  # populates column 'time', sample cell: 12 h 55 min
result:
11 h 27 min
